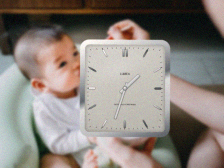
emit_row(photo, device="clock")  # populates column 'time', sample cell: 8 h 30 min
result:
1 h 33 min
